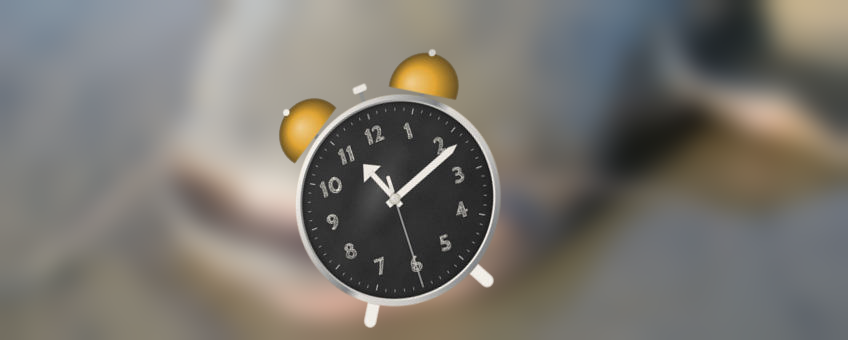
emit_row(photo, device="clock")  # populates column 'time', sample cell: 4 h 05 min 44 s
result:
11 h 11 min 30 s
